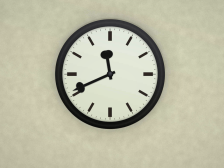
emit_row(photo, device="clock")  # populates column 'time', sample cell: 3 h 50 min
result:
11 h 41 min
